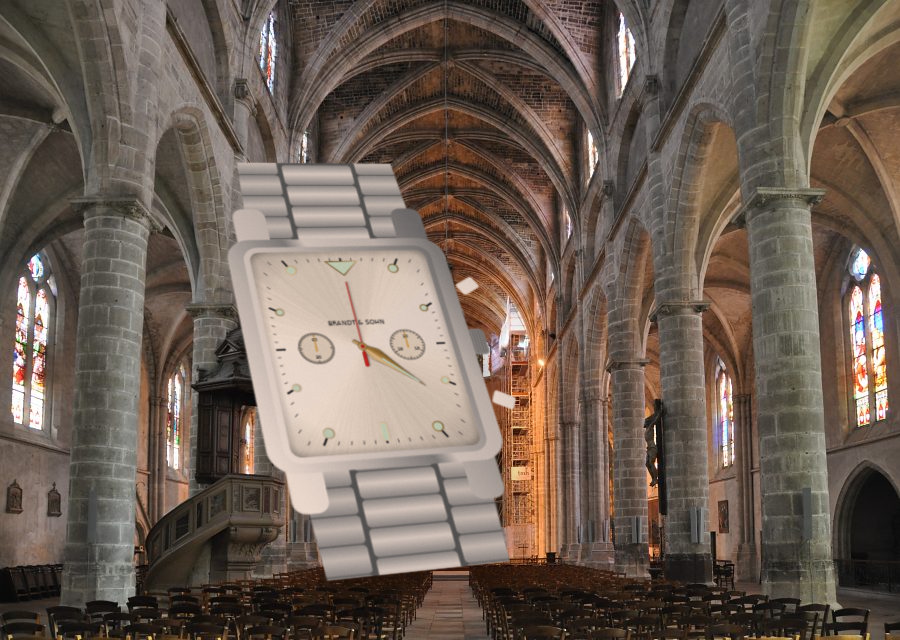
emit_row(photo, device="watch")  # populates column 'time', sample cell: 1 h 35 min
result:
4 h 22 min
